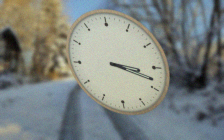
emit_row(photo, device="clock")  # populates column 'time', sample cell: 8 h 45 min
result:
3 h 18 min
